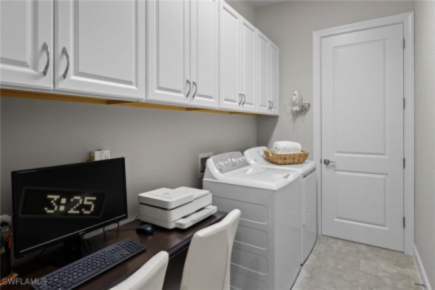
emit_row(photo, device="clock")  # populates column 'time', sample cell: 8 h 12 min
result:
3 h 25 min
